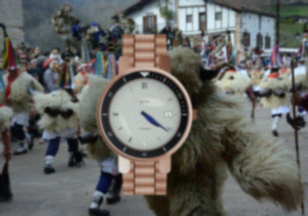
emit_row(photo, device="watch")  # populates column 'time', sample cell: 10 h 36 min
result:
4 h 21 min
